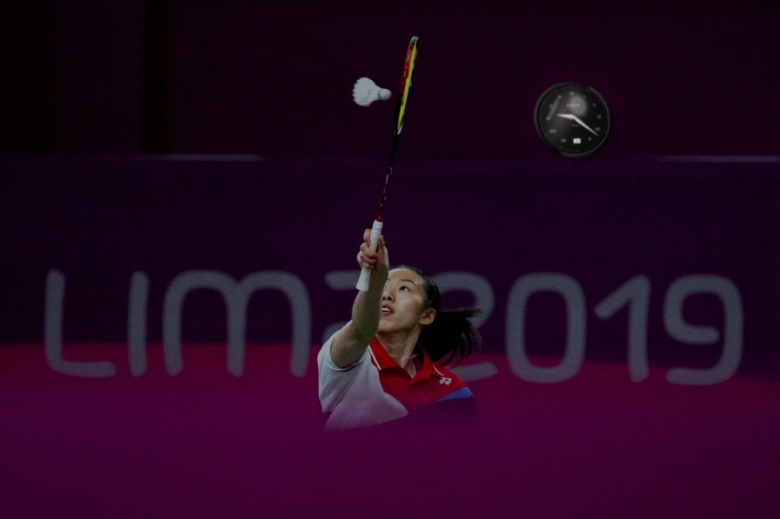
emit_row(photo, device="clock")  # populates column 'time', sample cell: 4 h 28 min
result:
9 h 22 min
